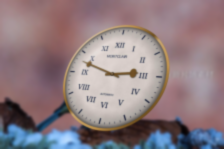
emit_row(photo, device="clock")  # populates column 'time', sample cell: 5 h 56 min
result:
2 h 48 min
